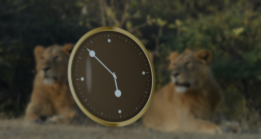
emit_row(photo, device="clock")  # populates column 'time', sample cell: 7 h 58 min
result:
5 h 53 min
